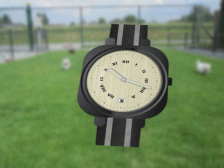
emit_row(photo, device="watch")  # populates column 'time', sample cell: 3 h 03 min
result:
10 h 18 min
